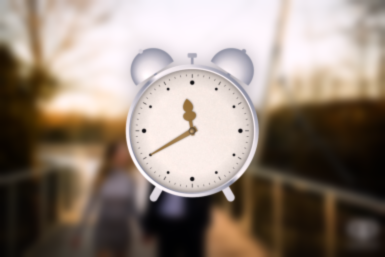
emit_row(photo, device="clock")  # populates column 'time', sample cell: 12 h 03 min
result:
11 h 40 min
